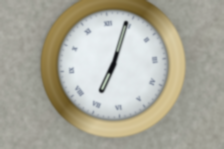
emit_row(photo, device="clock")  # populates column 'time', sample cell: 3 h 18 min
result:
7 h 04 min
